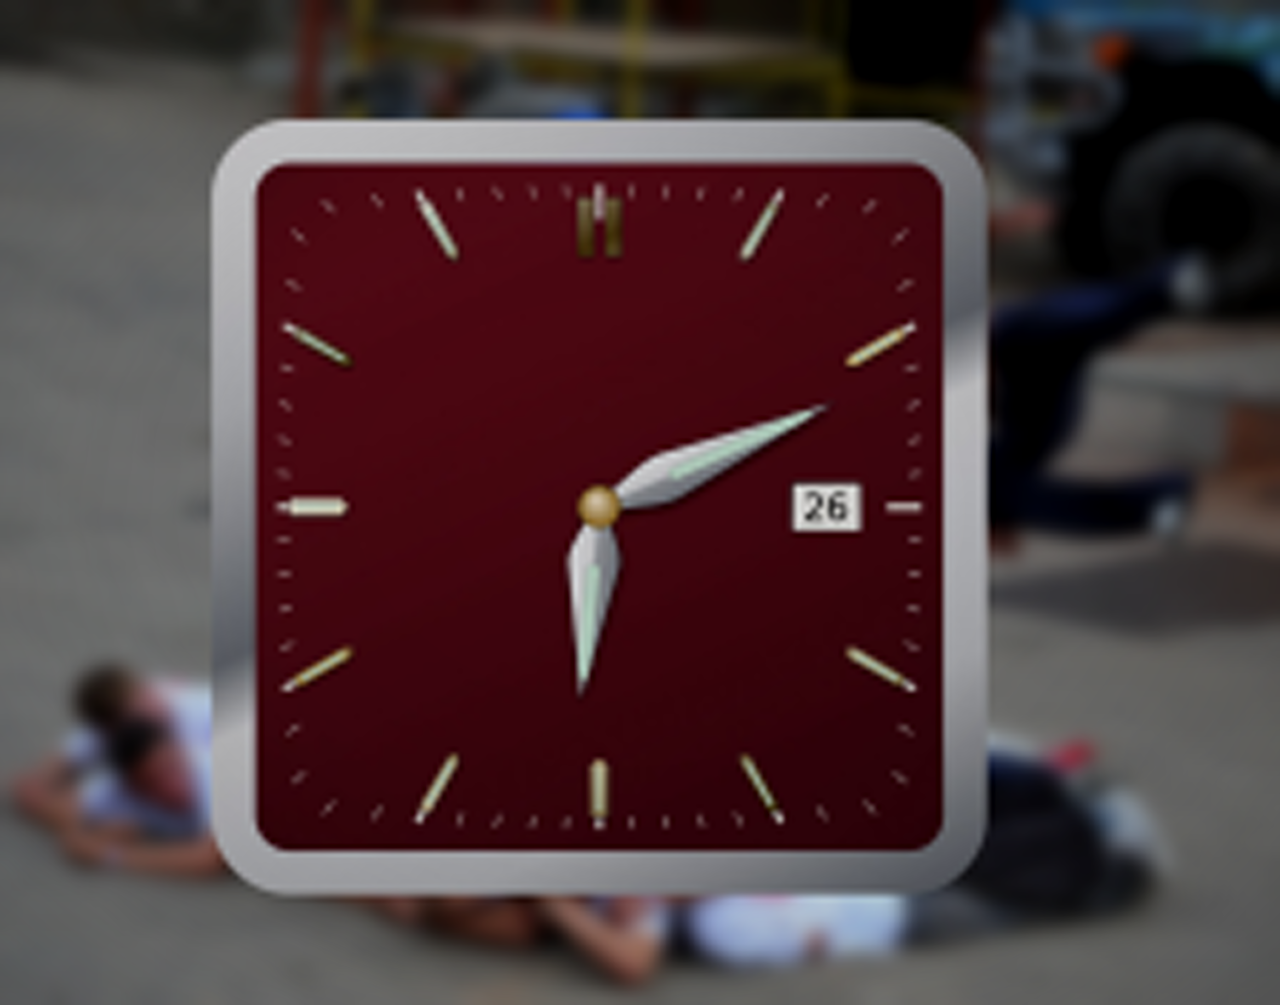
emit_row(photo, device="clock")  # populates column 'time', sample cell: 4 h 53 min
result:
6 h 11 min
